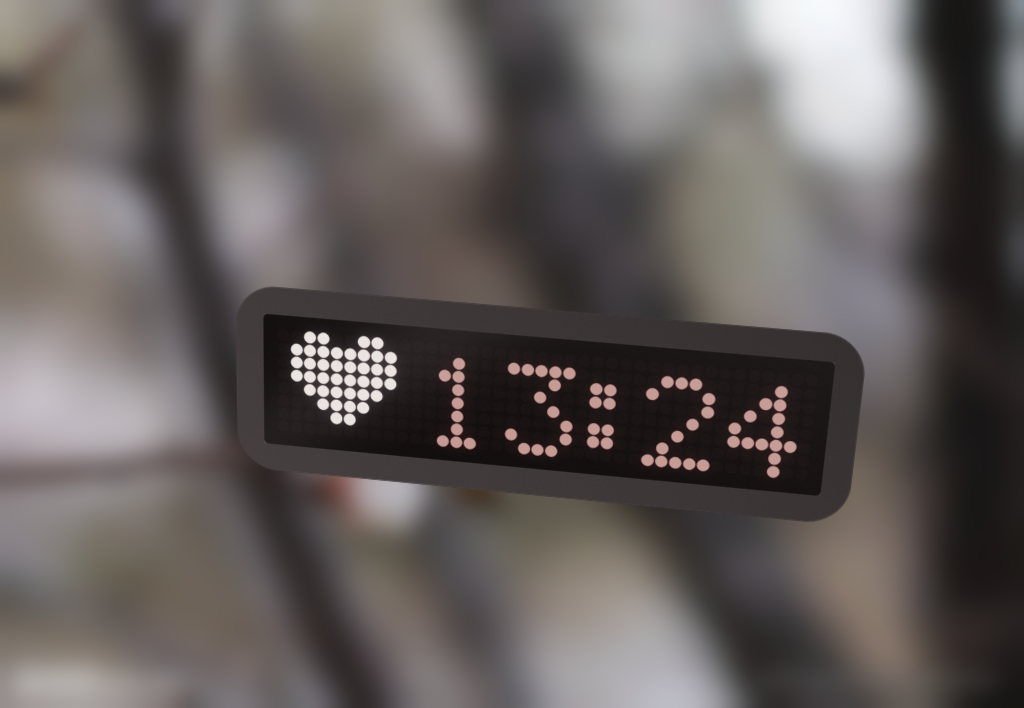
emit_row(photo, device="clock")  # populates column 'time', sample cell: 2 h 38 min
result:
13 h 24 min
